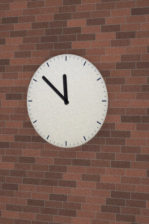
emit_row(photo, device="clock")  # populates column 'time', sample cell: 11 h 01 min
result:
11 h 52 min
